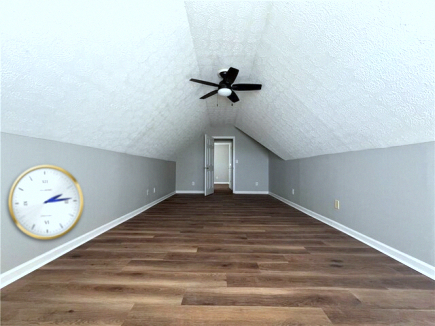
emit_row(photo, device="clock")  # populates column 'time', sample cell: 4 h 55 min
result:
2 h 14 min
